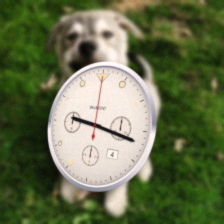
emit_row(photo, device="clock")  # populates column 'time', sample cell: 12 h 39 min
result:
9 h 17 min
